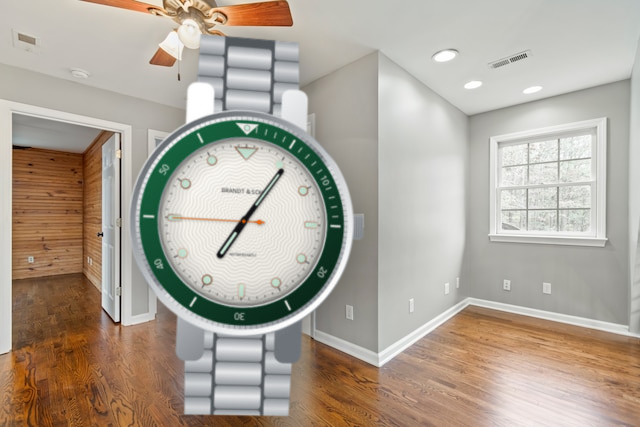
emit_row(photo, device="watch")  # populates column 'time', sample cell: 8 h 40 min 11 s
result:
7 h 05 min 45 s
